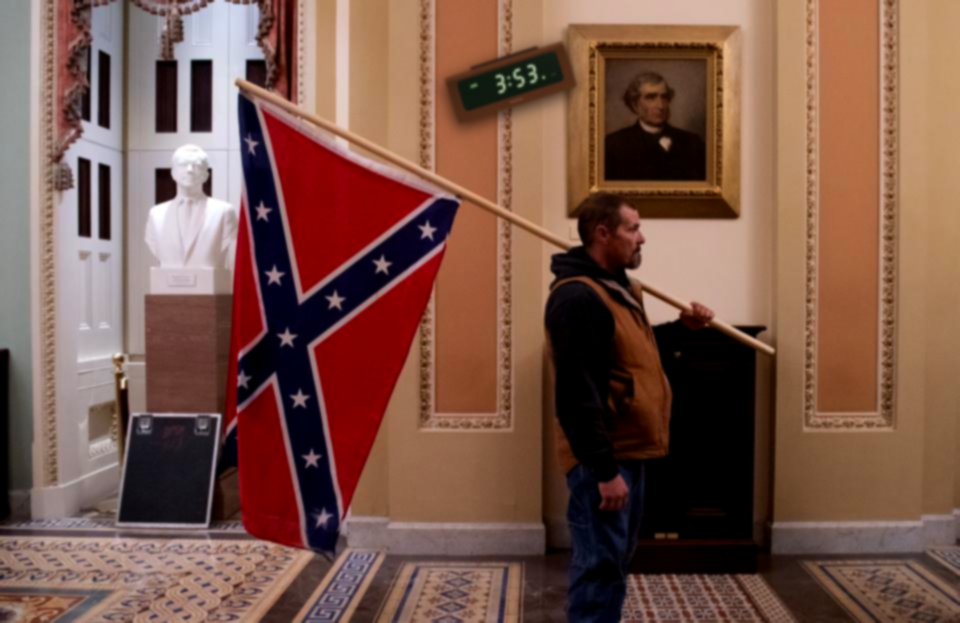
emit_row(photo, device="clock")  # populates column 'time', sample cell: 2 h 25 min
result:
3 h 53 min
